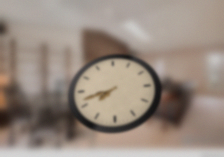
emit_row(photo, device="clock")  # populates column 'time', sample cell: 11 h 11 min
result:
7 h 42 min
